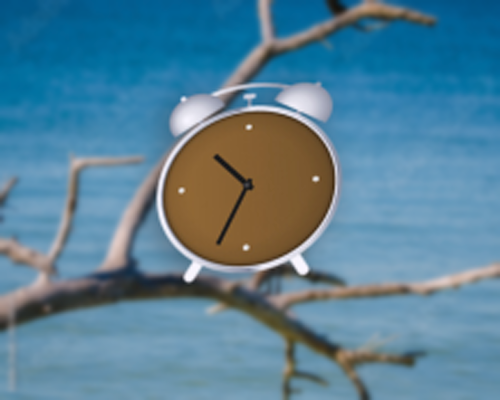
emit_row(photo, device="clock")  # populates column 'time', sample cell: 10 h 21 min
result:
10 h 34 min
